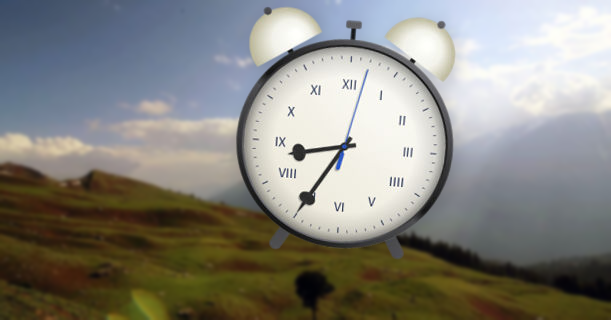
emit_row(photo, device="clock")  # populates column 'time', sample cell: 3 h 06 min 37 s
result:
8 h 35 min 02 s
